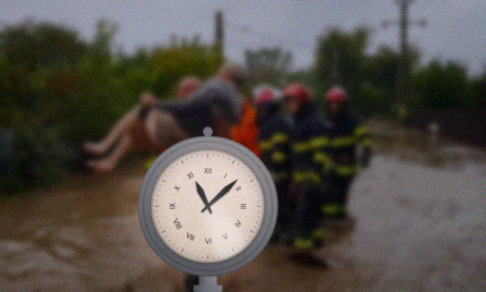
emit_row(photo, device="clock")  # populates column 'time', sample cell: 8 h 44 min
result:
11 h 08 min
